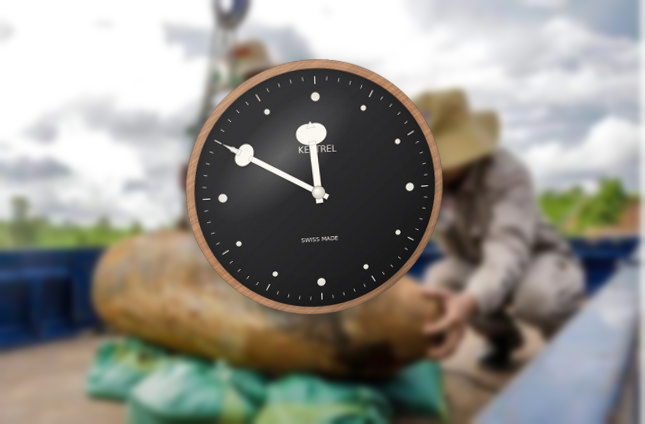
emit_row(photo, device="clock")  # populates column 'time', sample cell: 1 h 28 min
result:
11 h 50 min
